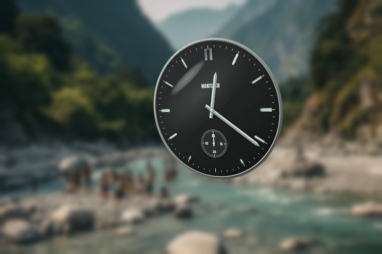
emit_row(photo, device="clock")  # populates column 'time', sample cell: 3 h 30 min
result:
12 h 21 min
